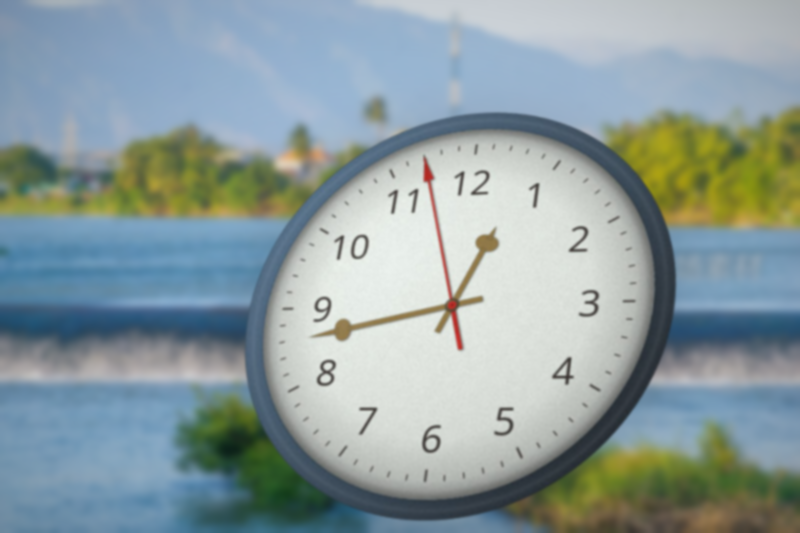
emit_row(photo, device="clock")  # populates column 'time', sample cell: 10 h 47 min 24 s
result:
12 h 42 min 57 s
